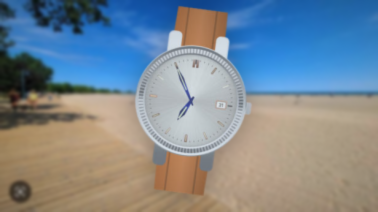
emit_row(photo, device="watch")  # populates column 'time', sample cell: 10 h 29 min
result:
6 h 55 min
